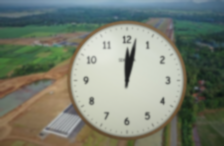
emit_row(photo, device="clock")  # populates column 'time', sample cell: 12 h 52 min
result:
12 h 02 min
